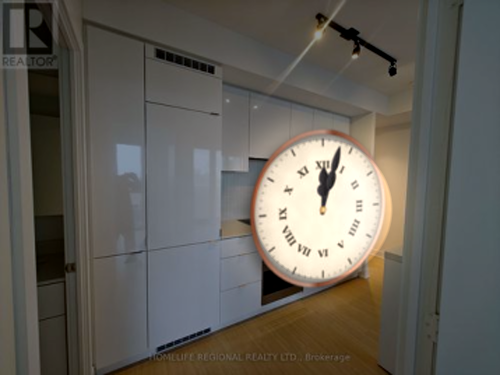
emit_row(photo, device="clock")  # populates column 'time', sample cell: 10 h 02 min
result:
12 h 03 min
